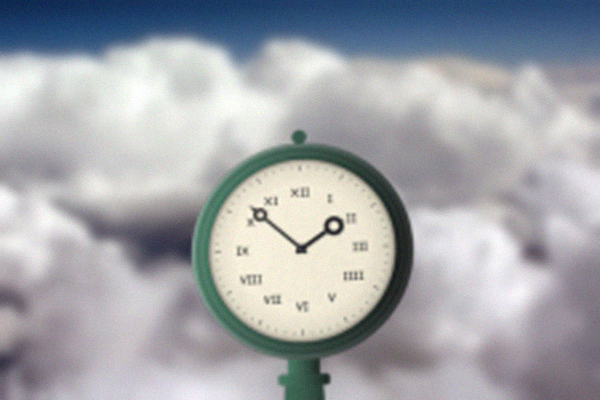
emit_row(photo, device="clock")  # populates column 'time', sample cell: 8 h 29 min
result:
1 h 52 min
